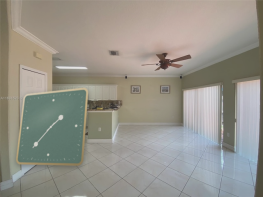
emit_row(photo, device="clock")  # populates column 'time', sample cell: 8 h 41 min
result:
1 h 37 min
